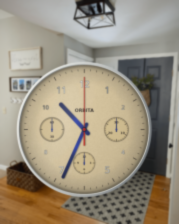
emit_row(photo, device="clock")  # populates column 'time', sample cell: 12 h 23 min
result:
10 h 34 min
